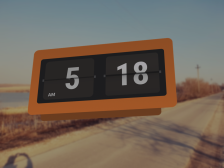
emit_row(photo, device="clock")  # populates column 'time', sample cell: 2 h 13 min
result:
5 h 18 min
